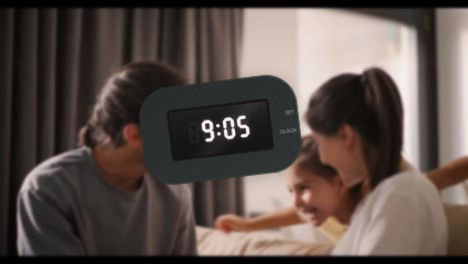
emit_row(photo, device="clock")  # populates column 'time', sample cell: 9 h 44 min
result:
9 h 05 min
